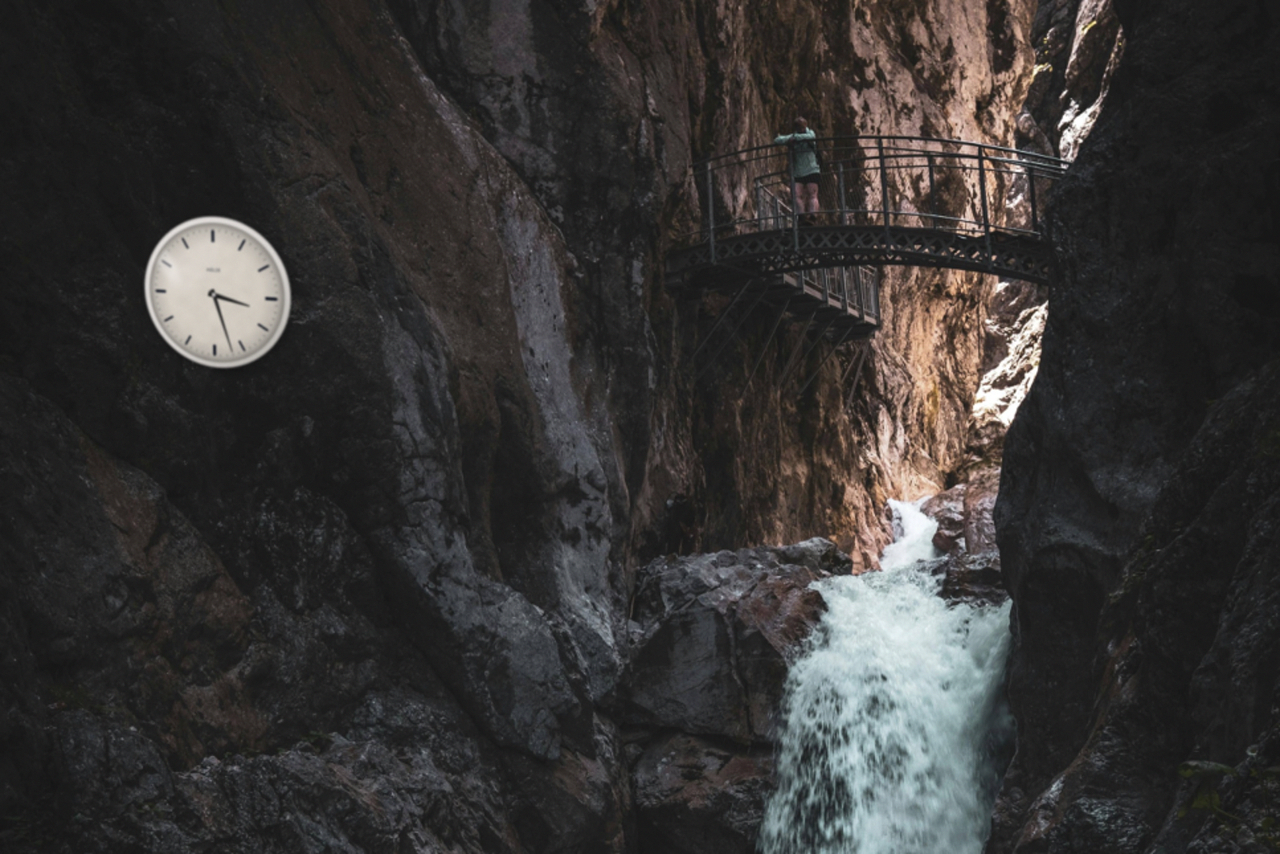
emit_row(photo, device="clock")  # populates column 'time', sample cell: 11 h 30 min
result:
3 h 27 min
